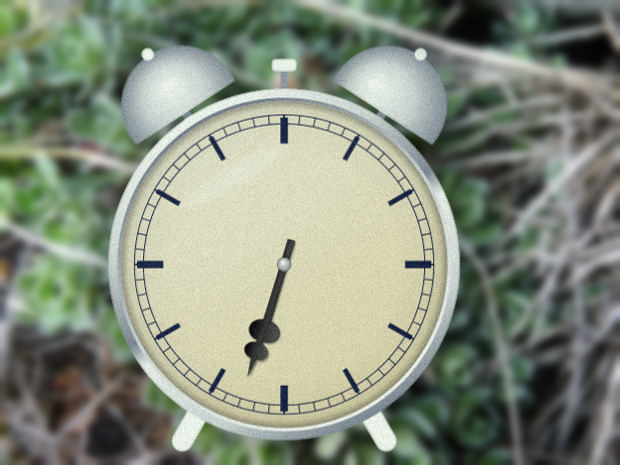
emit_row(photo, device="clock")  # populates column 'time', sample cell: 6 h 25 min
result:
6 h 33 min
